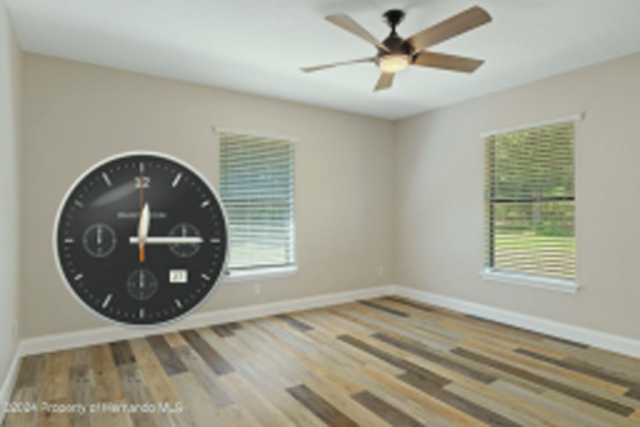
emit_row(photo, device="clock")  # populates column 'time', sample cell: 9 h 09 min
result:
12 h 15 min
